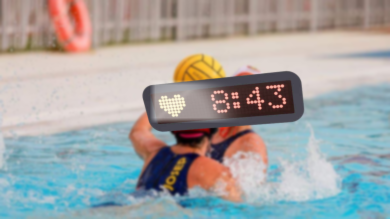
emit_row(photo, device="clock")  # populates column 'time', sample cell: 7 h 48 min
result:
8 h 43 min
